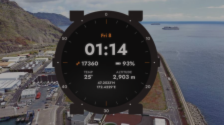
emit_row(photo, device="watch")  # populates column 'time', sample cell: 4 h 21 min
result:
1 h 14 min
